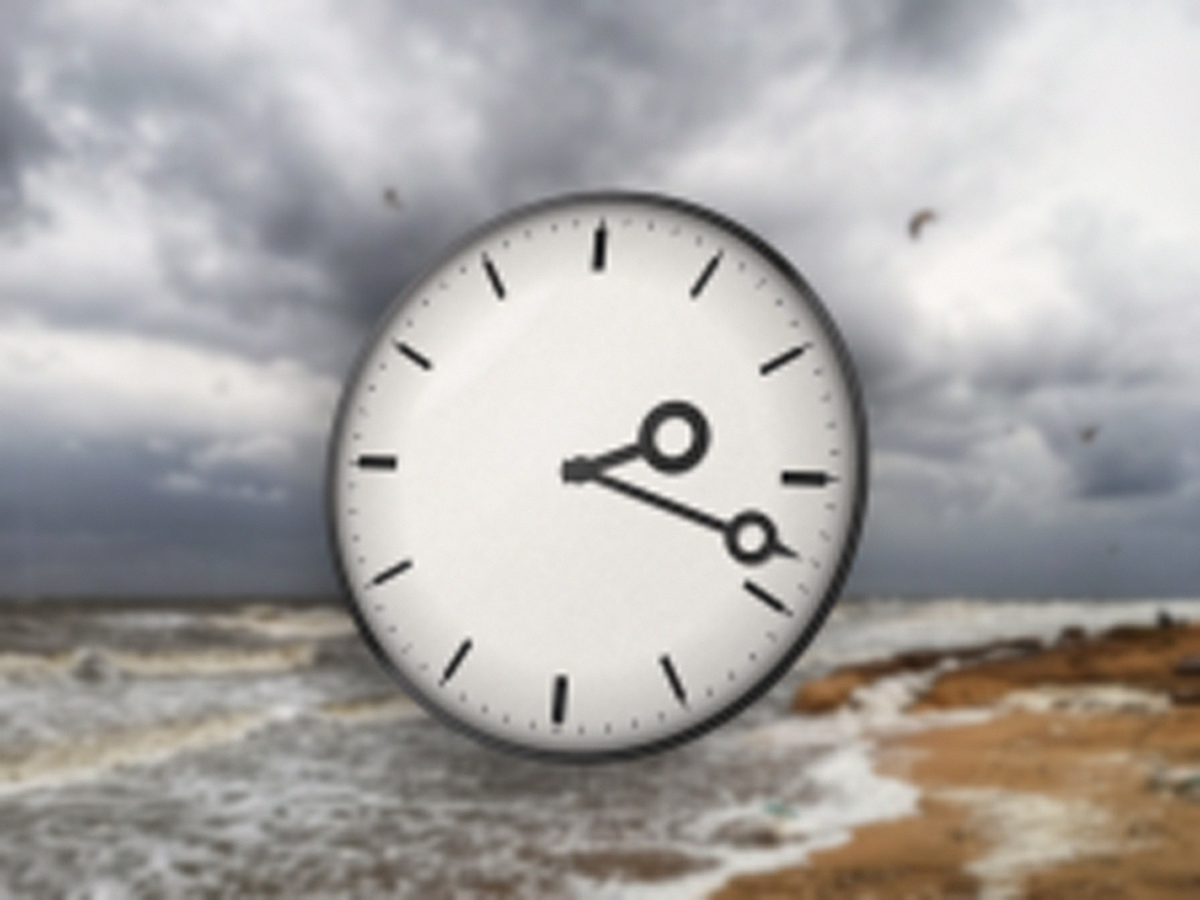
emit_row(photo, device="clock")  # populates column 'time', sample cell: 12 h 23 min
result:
2 h 18 min
